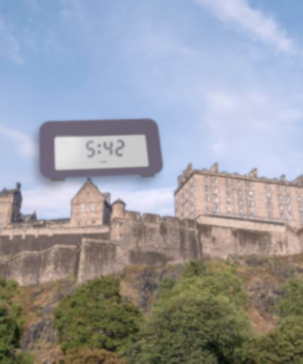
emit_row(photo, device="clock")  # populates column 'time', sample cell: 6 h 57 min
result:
5 h 42 min
